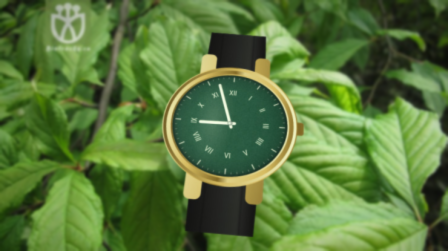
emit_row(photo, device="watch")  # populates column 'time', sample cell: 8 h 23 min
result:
8 h 57 min
